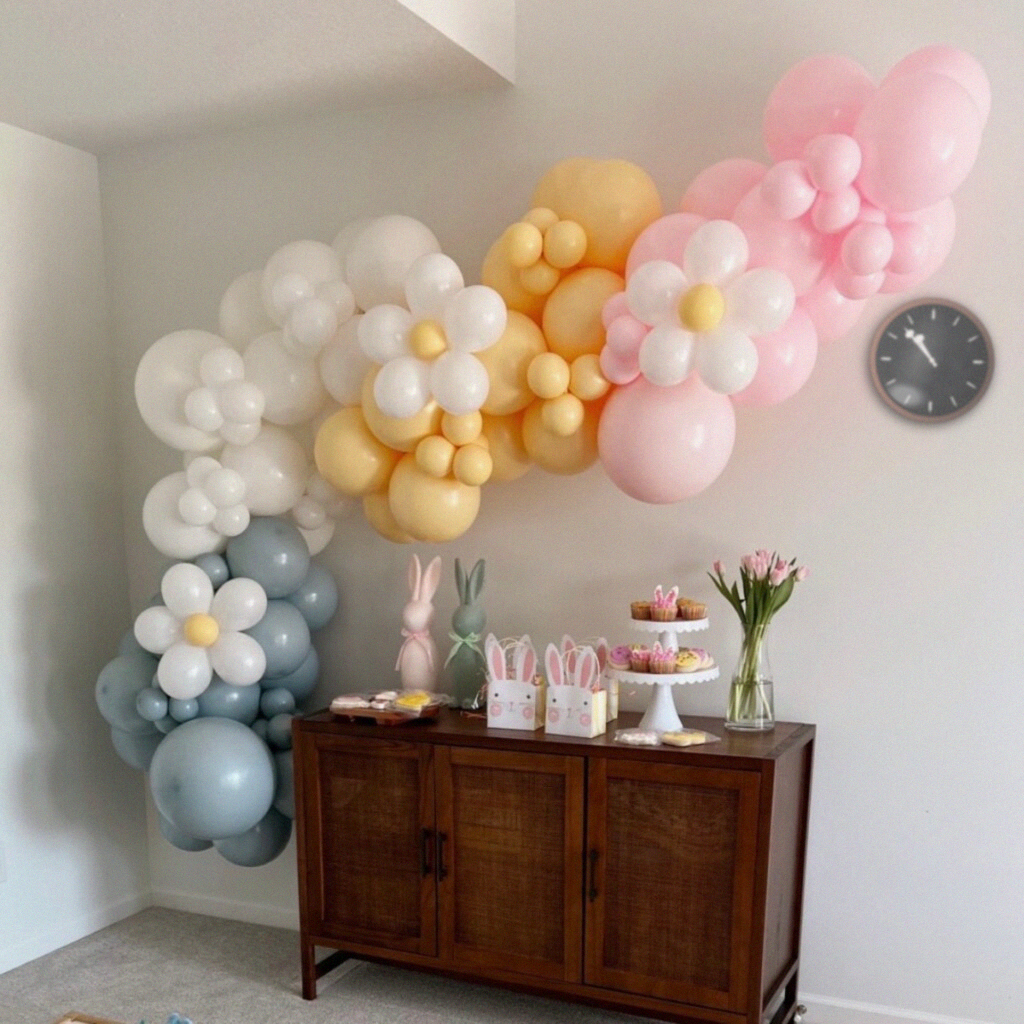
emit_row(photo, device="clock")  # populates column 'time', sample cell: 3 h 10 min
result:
10 h 53 min
